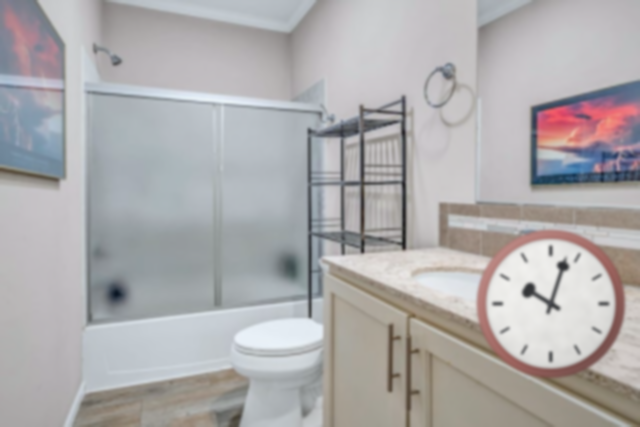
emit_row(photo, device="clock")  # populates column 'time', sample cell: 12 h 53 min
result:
10 h 03 min
